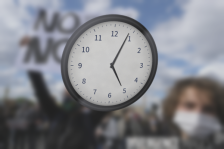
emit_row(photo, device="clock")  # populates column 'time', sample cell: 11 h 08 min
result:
5 h 04 min
